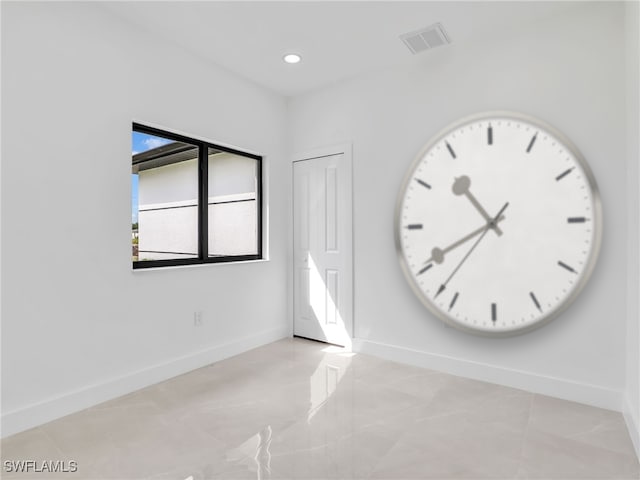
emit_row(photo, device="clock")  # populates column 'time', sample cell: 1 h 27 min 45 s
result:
10 h 40 min 37 s
